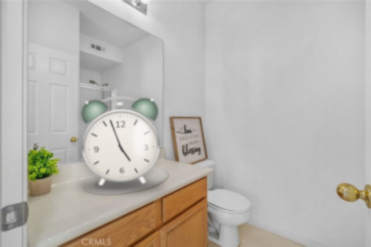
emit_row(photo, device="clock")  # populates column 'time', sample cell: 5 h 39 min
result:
4 h 57 min
